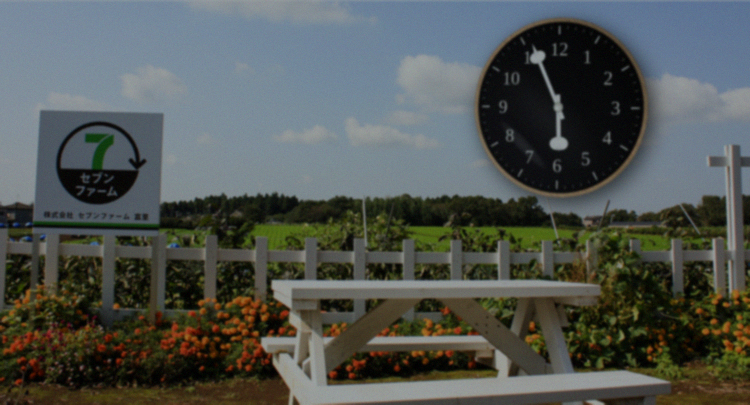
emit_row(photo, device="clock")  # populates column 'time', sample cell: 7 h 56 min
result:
5 h 56 min
